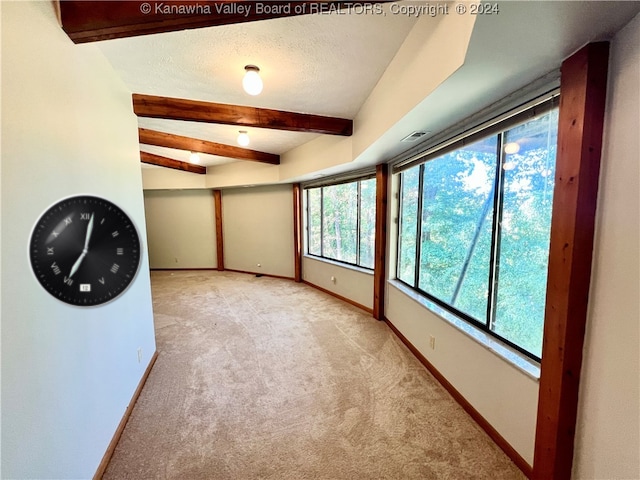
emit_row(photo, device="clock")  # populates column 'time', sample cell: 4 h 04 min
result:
7 h 02 min
